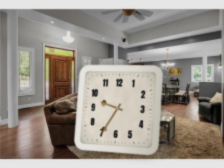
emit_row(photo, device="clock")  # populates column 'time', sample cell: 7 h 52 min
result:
9 h 35 min
